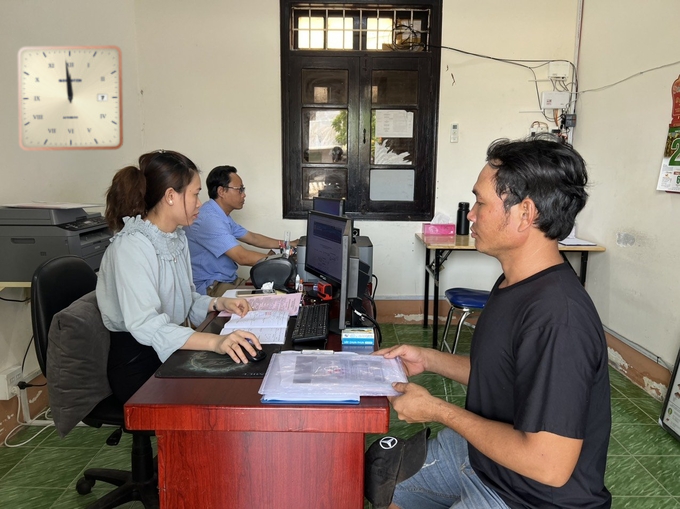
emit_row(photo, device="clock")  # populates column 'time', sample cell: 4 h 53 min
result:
11 h 59 min
